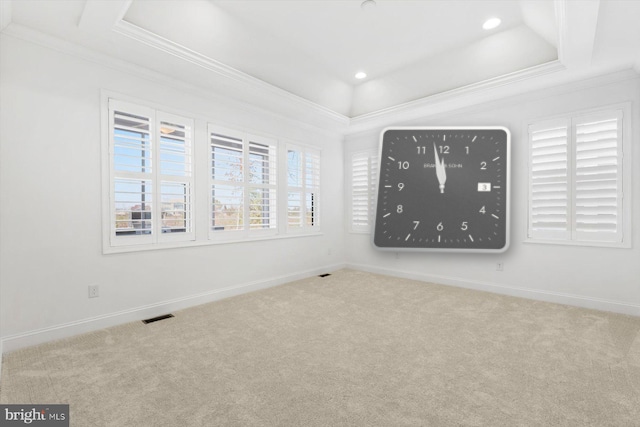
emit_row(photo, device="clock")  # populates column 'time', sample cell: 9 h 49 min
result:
11 h 58 min
